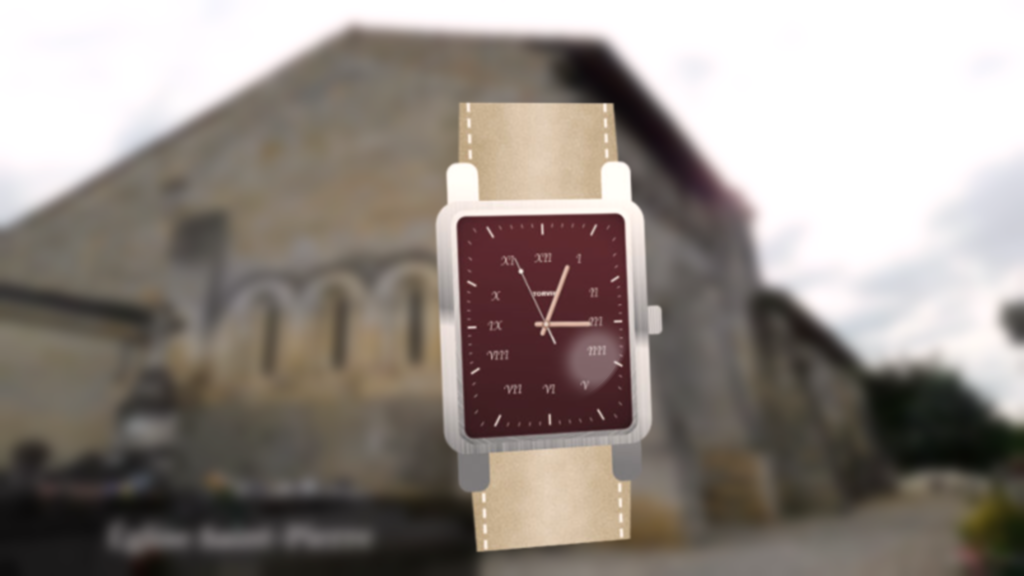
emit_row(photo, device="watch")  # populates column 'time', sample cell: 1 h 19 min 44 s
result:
3 h 03 min 56 s
